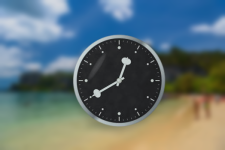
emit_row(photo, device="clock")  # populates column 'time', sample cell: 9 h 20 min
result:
12 h 40 min
